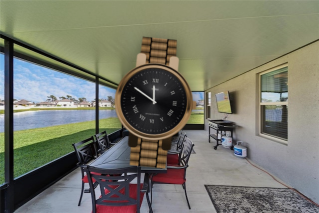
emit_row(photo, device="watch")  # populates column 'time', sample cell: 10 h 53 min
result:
11 h 50 min
